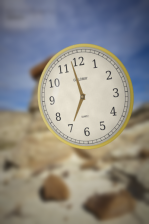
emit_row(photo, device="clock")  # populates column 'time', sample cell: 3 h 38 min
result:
6 h 58 min
